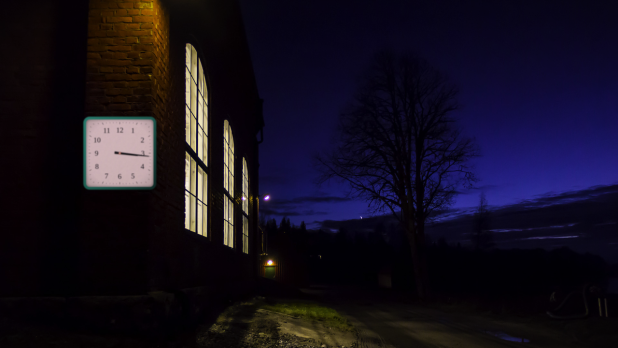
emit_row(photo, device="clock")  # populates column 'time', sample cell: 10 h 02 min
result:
3 h 16 min
